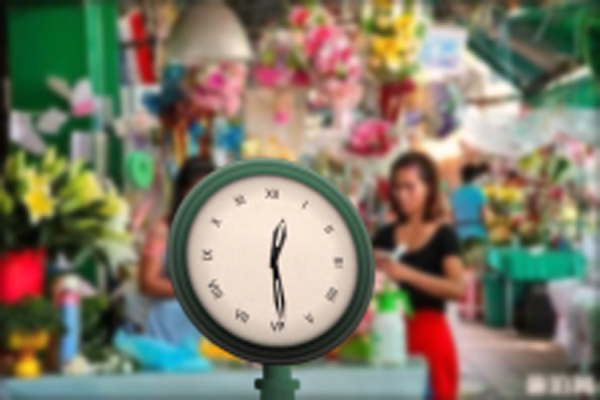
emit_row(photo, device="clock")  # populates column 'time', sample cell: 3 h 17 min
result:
12 h 29 min
